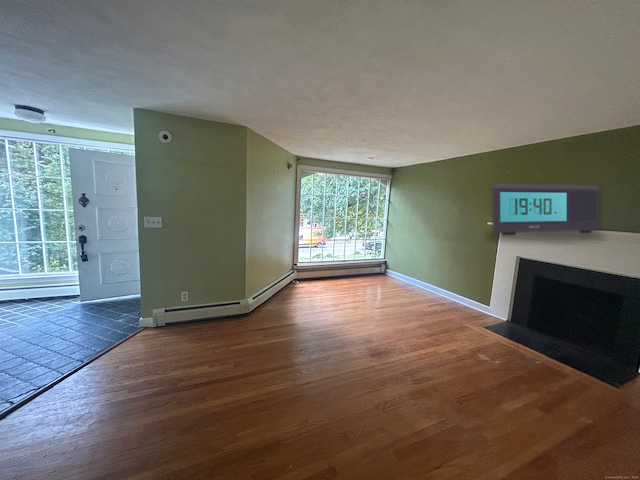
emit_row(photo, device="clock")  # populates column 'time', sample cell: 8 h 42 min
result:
19 h 40 min
